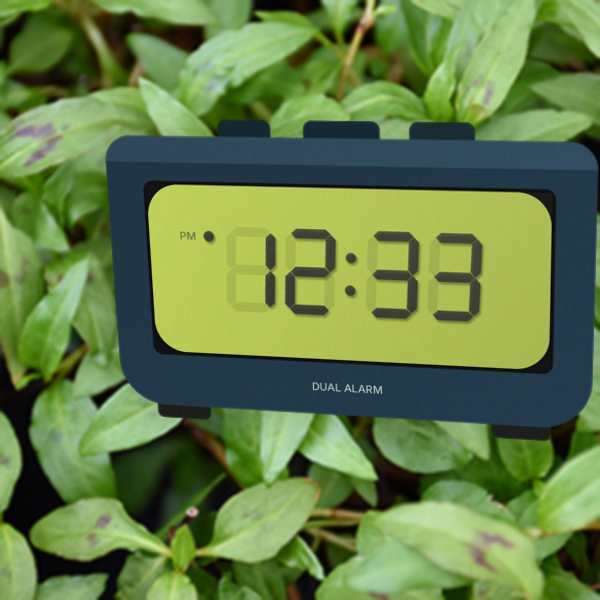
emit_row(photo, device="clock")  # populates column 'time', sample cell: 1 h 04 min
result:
12 h 33 min
